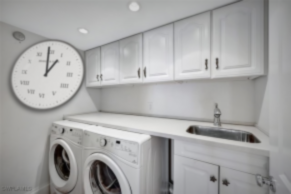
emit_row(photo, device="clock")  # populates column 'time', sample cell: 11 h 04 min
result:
12 h 59 min
